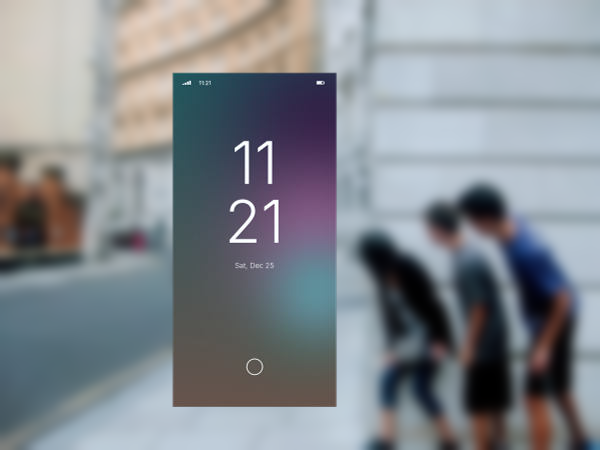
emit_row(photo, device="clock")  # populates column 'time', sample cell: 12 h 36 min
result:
11 h 21 min
